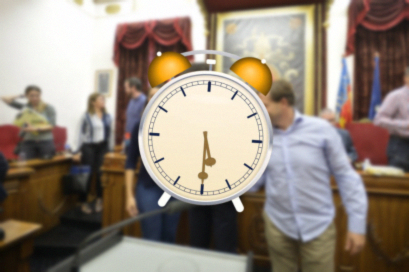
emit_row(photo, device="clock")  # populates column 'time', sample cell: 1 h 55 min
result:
5 h 30 min
